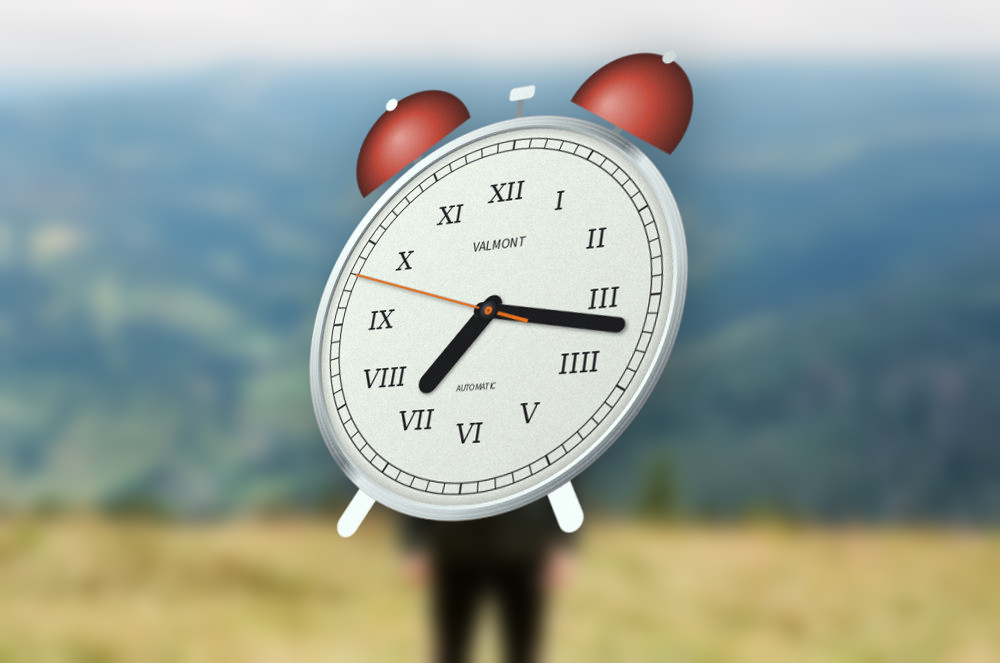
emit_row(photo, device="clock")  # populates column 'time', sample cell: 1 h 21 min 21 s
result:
7 h 16 min 48 s
